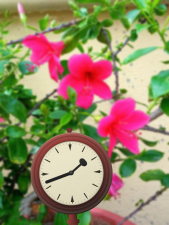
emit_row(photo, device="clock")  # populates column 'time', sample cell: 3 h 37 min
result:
1 h 42 min
